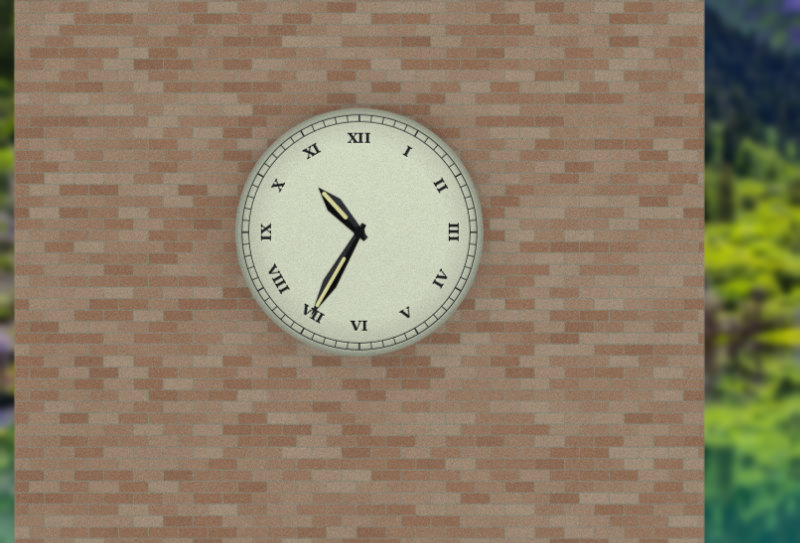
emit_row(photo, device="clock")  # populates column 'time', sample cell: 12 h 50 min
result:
10 h 35 min
